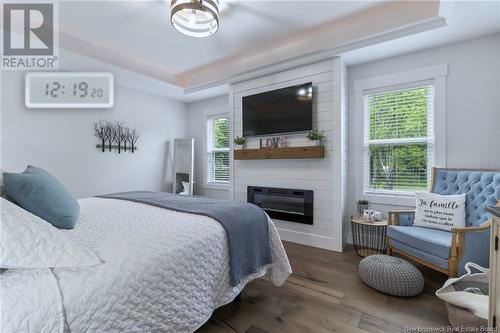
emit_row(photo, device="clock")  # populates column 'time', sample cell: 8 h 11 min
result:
12 h 19 min
